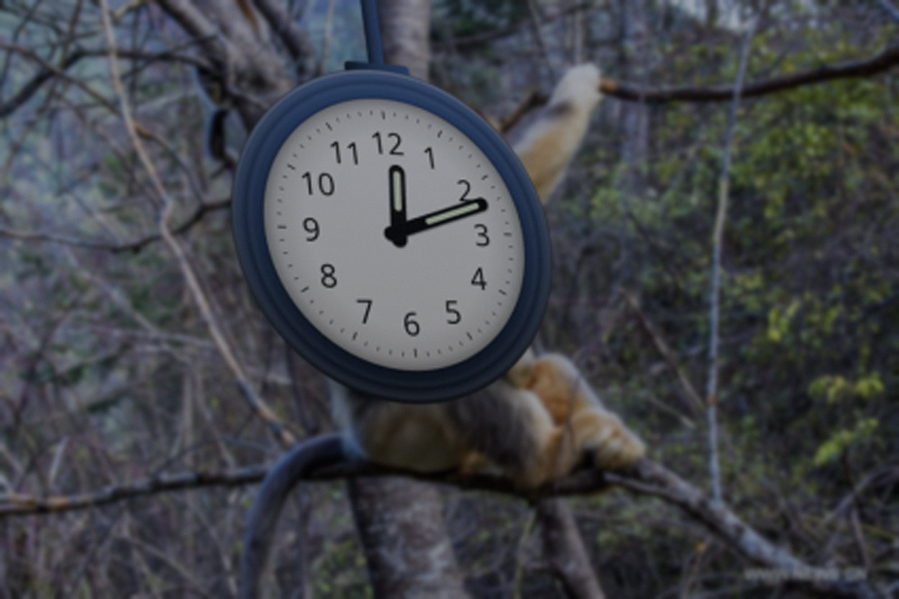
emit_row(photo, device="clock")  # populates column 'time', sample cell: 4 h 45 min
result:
12 h 12 min
